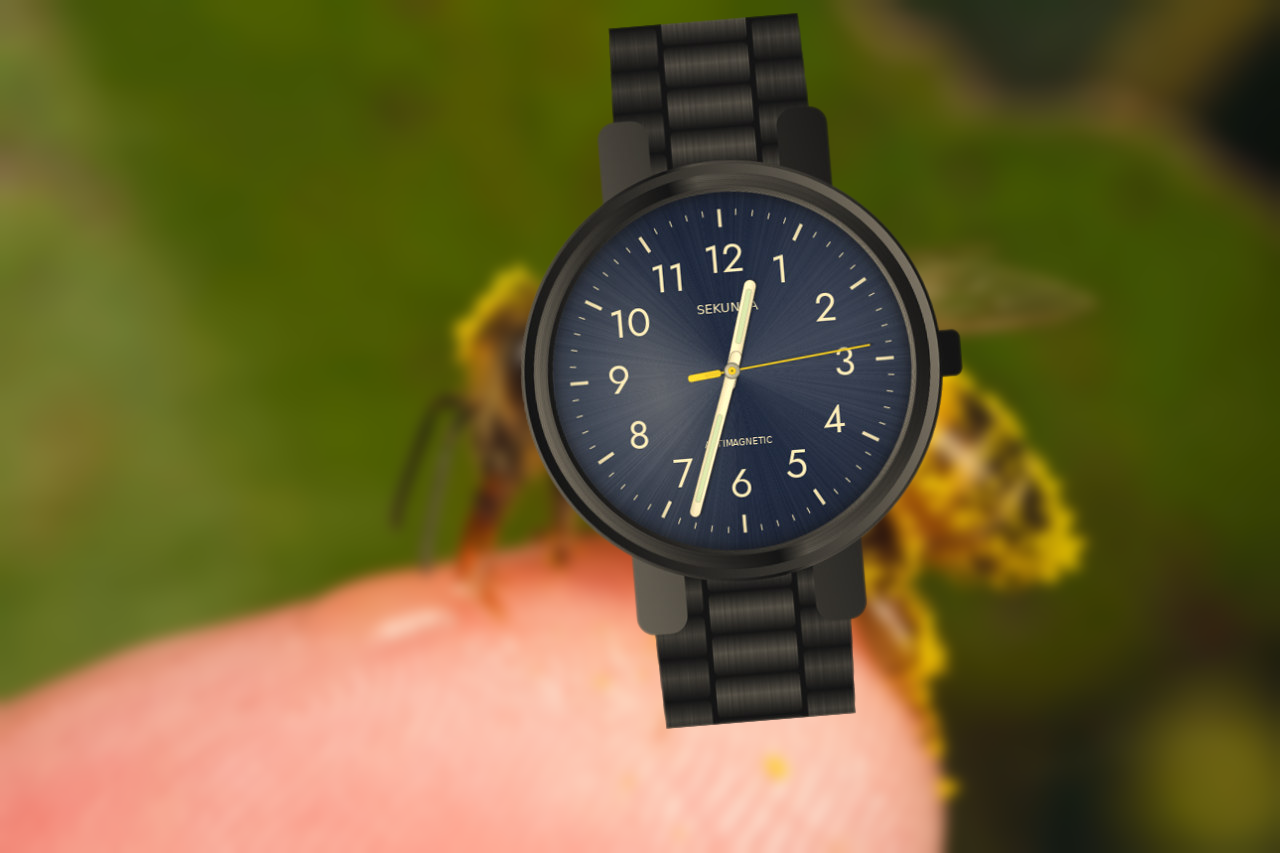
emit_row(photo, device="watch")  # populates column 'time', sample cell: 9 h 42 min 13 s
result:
12 h 33 min 14 s
